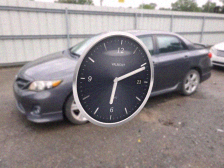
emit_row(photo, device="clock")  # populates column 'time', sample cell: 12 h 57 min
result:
6 h 11 min
